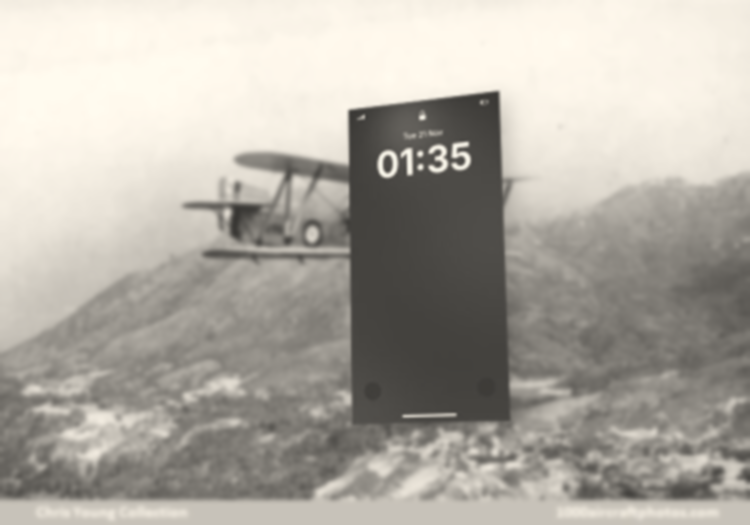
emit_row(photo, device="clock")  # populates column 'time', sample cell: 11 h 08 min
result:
1 h 35 min
